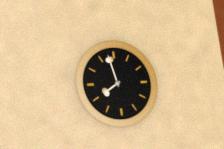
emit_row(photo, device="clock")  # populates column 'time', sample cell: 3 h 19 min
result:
7 h 58 min
